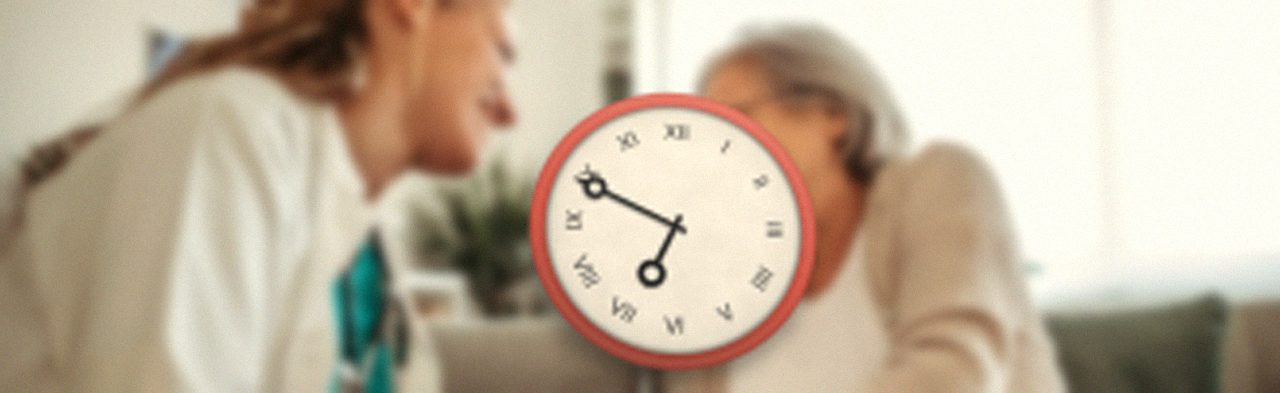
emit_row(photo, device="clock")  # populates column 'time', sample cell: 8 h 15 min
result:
6 h 49 min
